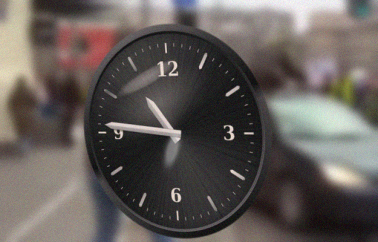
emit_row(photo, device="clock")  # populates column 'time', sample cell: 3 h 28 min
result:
10 h 46 min
